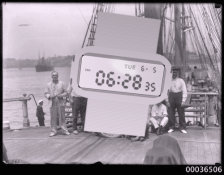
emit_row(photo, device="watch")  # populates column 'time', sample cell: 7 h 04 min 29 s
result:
6 h 28 min 35 s
